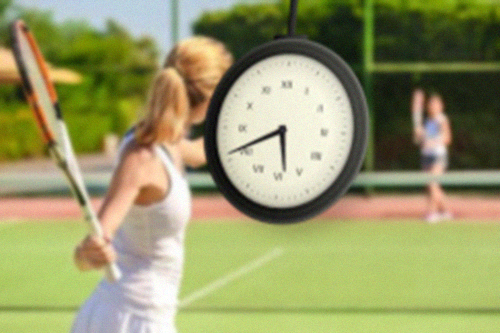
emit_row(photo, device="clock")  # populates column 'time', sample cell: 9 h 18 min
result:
5 h 41 min
